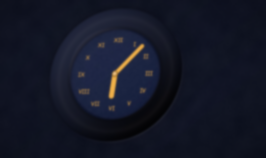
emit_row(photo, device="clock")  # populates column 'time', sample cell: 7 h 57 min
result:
6 h 07 min
